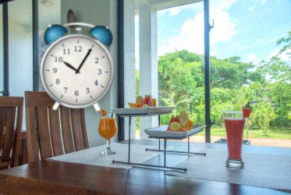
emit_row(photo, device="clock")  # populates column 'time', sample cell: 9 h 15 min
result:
10 h 05 min
